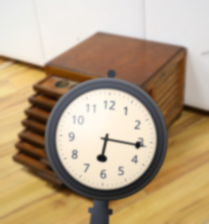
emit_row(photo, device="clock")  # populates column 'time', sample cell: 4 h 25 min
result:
6 h 16 min
